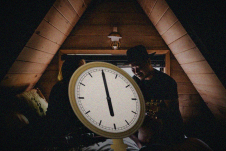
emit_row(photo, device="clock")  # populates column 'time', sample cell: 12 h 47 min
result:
6 h 00 min
